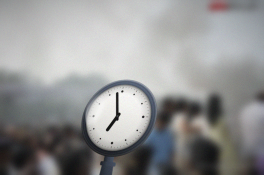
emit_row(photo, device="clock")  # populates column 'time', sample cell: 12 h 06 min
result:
6 h 58 min
